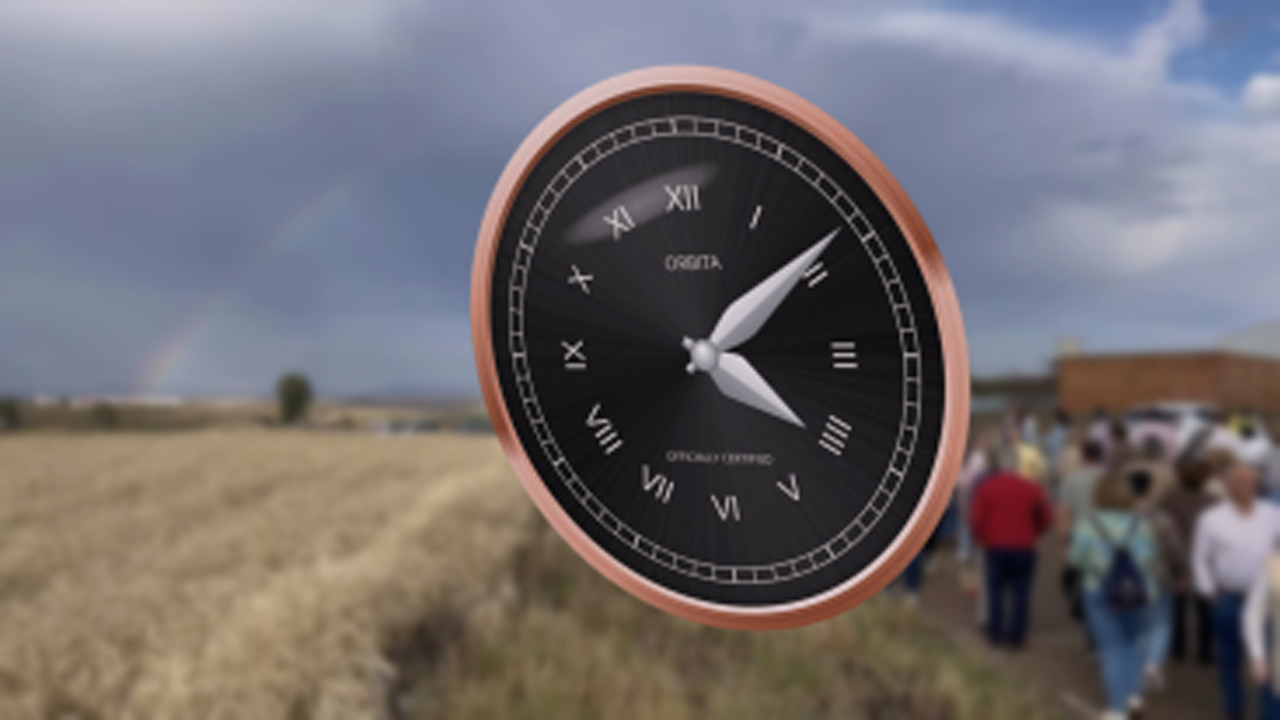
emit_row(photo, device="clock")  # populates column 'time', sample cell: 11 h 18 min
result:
4 h 09 min
